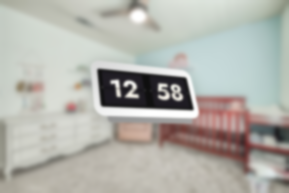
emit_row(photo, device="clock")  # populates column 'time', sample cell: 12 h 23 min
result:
12 h 58 min
